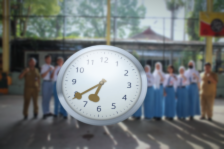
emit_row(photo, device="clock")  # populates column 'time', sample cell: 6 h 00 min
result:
6 h 39 min
